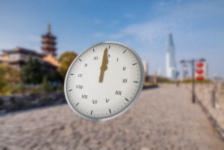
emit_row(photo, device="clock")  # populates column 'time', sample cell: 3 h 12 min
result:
11 h 59 min
